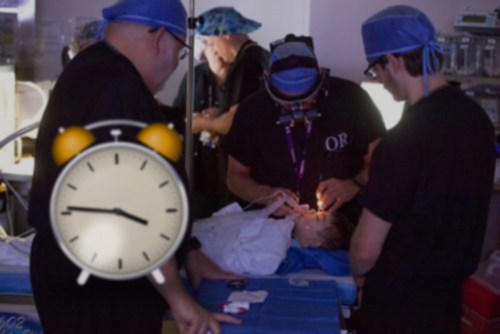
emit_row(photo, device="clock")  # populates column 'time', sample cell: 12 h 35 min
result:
3 h 46 min
